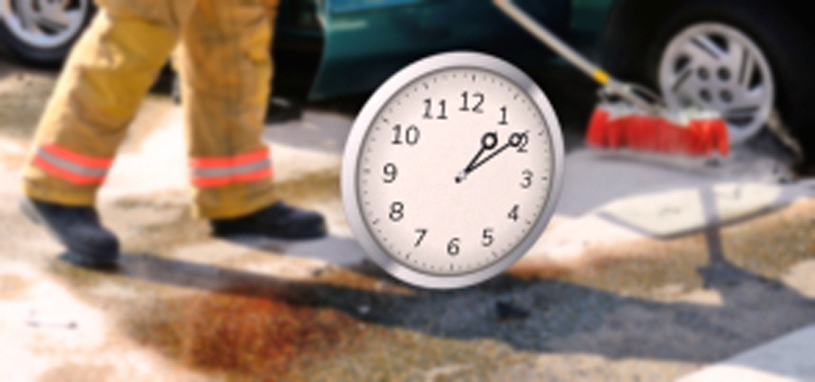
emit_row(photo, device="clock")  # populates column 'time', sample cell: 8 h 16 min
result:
1 h 09 min
